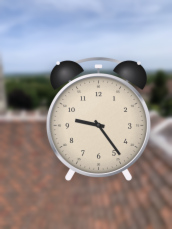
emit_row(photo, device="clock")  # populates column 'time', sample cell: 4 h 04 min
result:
9 h 24 min
